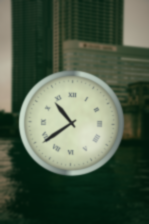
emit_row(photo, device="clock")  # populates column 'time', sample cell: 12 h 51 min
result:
10 h 39 min
